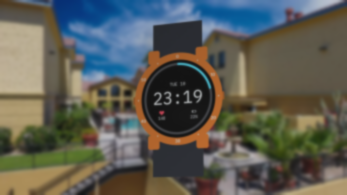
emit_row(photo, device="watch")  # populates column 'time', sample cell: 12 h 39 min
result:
23 h 19 min
